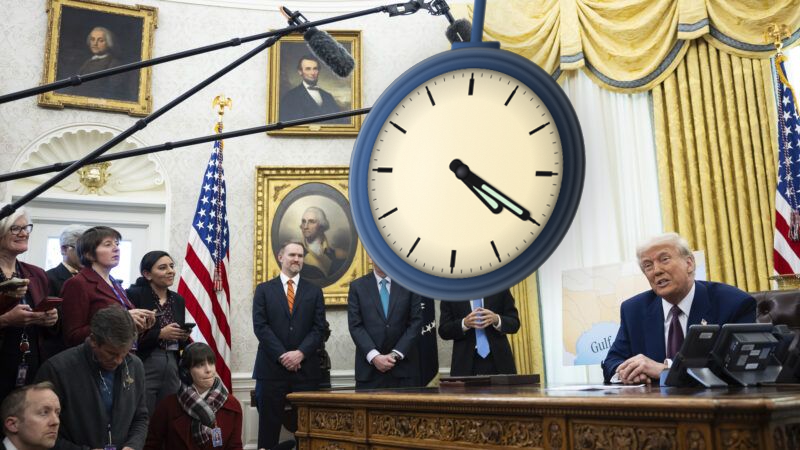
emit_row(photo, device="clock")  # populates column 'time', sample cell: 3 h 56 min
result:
4 h 20 min
